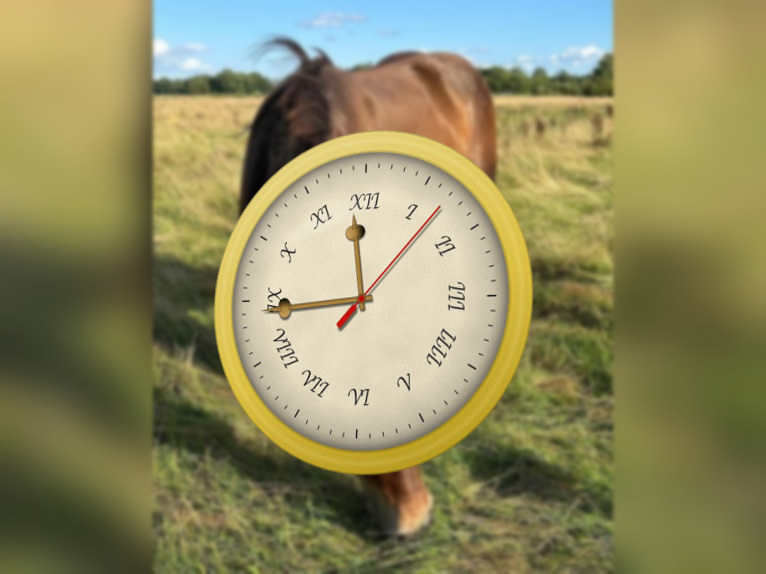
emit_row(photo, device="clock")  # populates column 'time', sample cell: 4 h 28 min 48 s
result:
11 h 44 min 07 s
